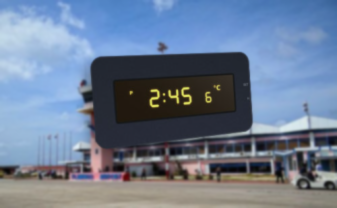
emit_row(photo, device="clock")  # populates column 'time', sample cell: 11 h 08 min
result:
2 h 45 min
